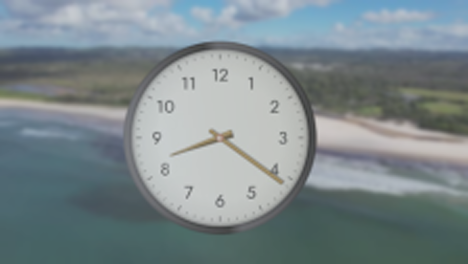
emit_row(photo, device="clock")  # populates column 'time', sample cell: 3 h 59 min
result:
8 h 21 min
